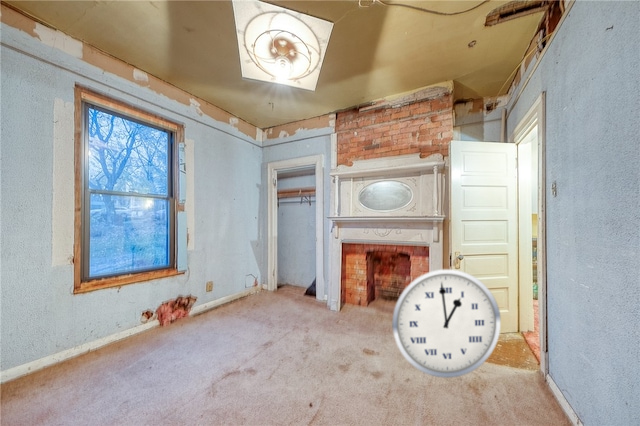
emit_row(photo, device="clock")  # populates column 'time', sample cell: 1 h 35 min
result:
12 h 59 min
